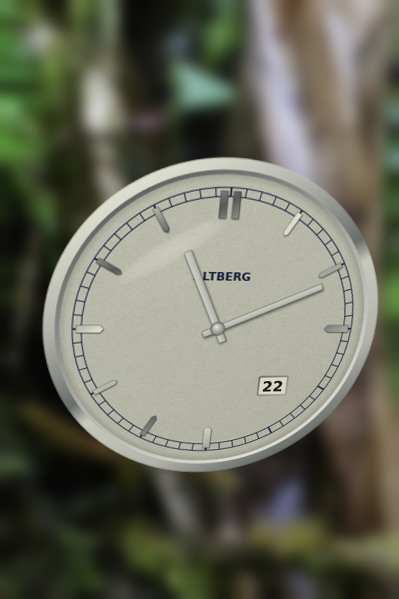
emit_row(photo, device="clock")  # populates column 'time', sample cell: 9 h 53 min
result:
11 h 11 min
